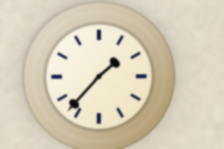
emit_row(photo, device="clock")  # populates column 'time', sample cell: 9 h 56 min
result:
1 h 37 min
